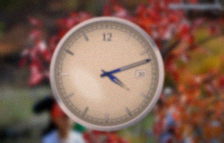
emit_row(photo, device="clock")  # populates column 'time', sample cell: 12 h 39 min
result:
4 h 12 min
